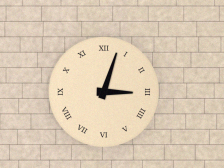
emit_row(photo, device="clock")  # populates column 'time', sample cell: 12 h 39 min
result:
3 h 03 min
